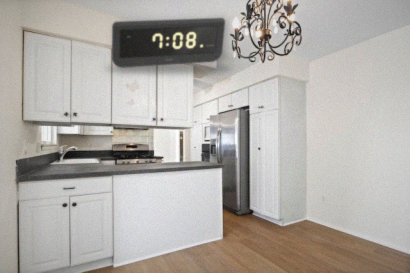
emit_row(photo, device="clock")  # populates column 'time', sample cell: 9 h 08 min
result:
7 h 08 min
